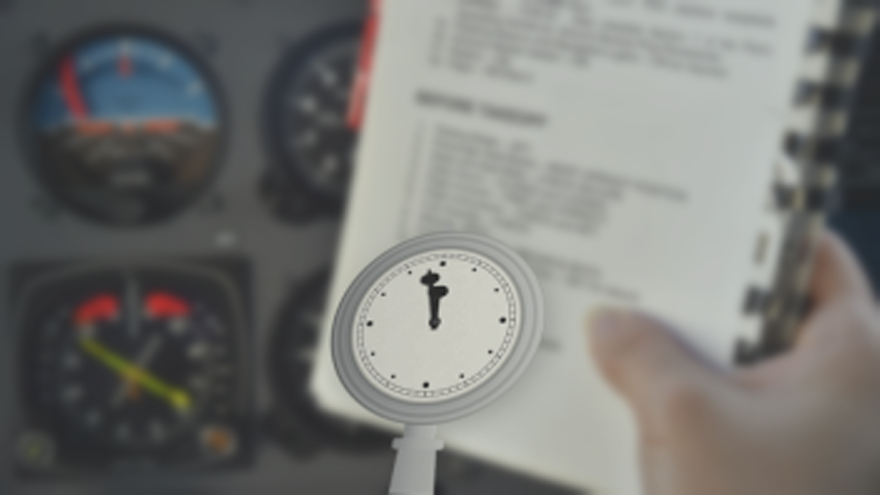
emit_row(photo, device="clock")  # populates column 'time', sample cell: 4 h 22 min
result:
11 h 58 min
